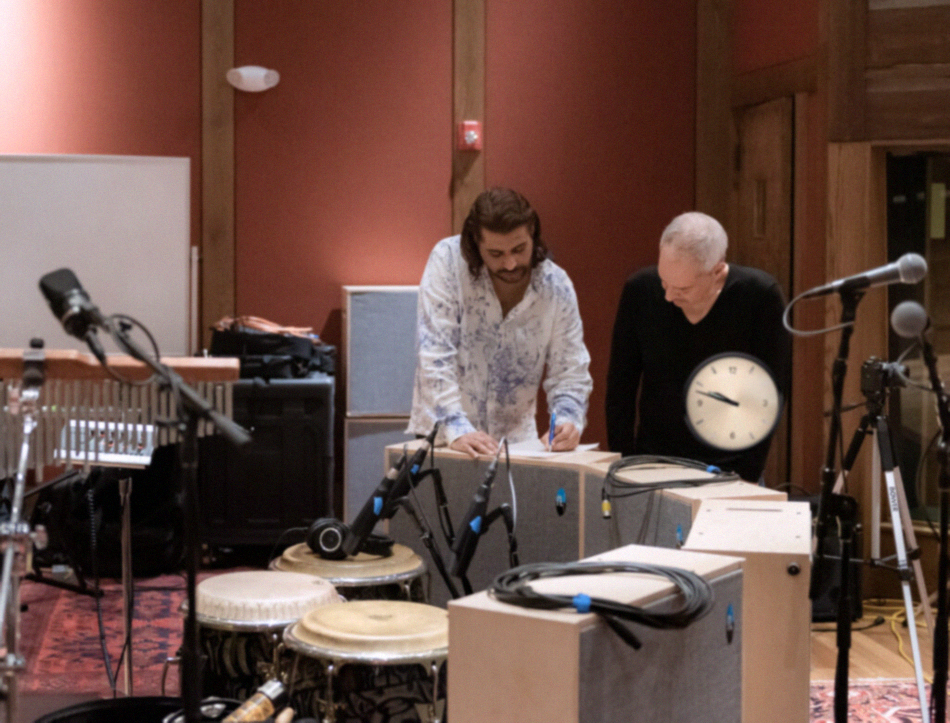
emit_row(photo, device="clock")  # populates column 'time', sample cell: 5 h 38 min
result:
9 h 48 min
